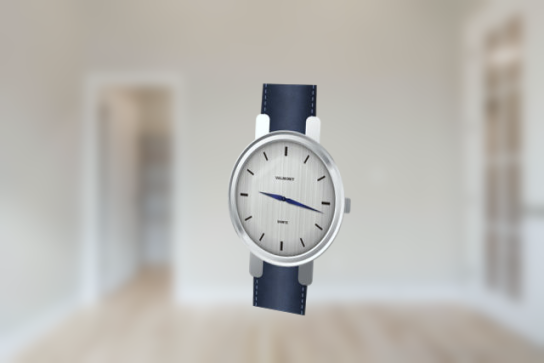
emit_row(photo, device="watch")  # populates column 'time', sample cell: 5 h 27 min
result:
9 h 17 min
